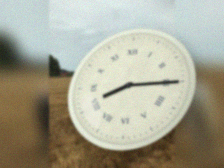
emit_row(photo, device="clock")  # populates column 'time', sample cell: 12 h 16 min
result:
8 h 15 min
